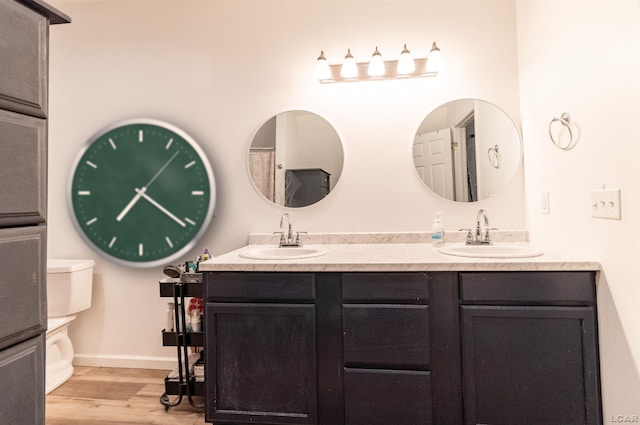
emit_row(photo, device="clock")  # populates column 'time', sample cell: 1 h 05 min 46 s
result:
7 h 21 min 07 s
